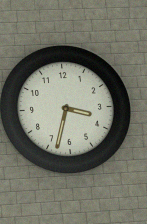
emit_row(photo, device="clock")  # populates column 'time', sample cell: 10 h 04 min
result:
3 h 33 min
